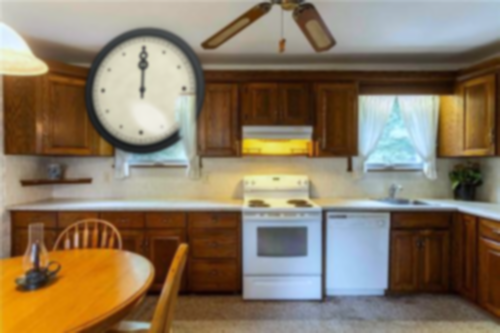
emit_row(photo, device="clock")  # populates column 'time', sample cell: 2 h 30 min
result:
12 h 00 min
